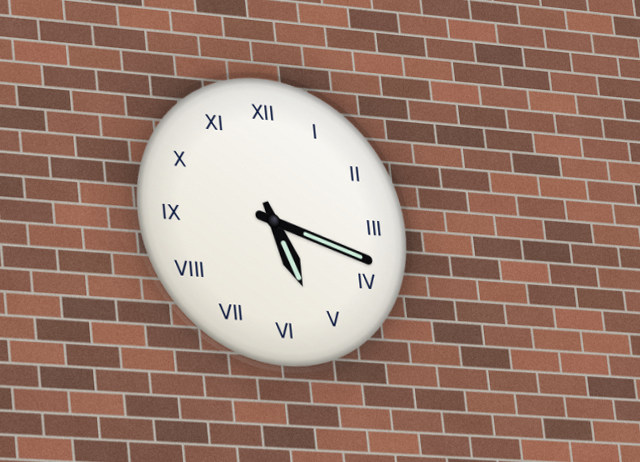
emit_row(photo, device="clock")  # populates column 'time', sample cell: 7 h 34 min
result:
5 h 18 min
